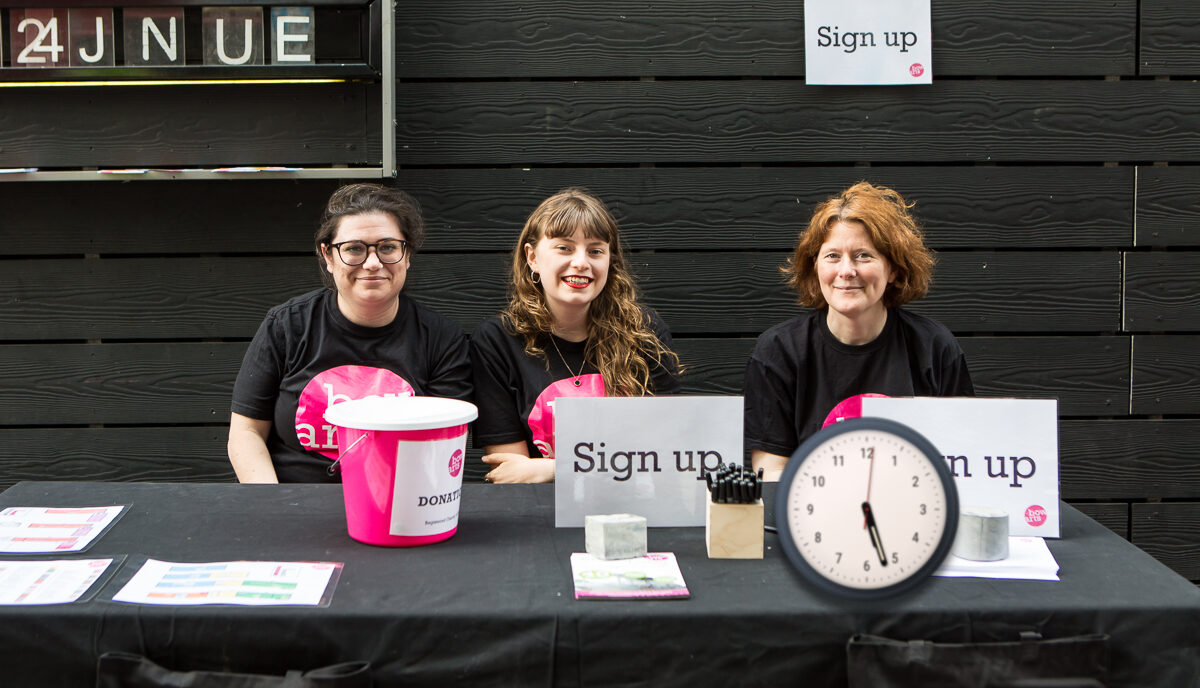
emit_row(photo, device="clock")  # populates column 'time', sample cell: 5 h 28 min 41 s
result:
5 h 27 min 01 s
